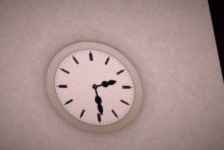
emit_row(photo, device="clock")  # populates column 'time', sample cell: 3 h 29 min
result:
2 h 29 min
